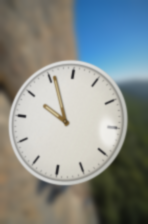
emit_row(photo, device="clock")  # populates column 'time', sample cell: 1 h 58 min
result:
9 h 56 min
